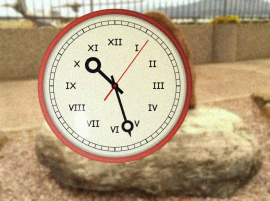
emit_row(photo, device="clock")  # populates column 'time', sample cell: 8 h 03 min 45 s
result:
10 h 27 min 06 s
